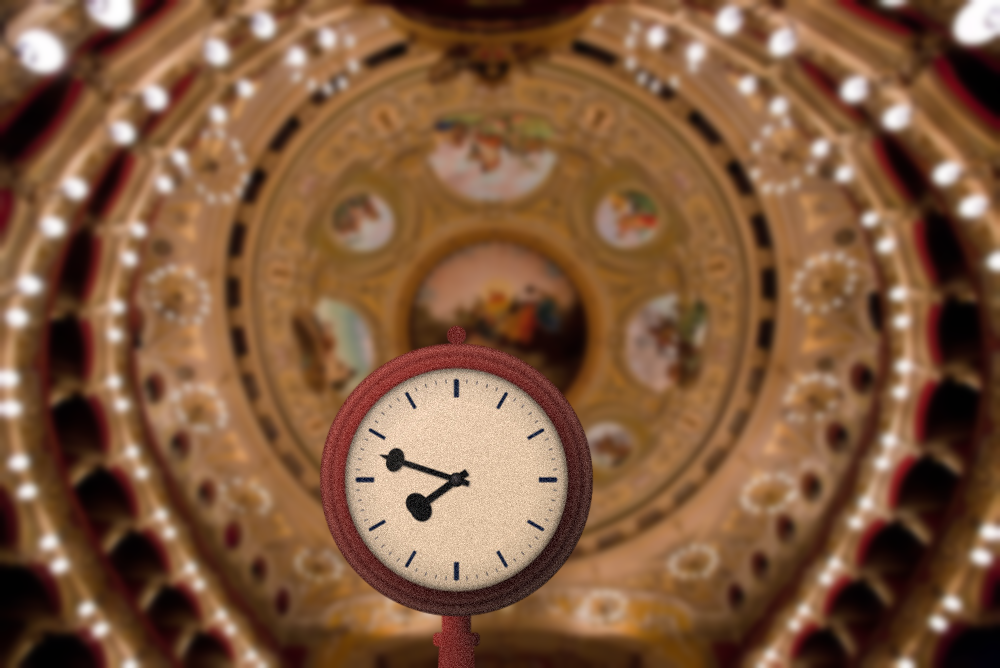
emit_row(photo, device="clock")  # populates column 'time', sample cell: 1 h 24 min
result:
7 h 48 min
